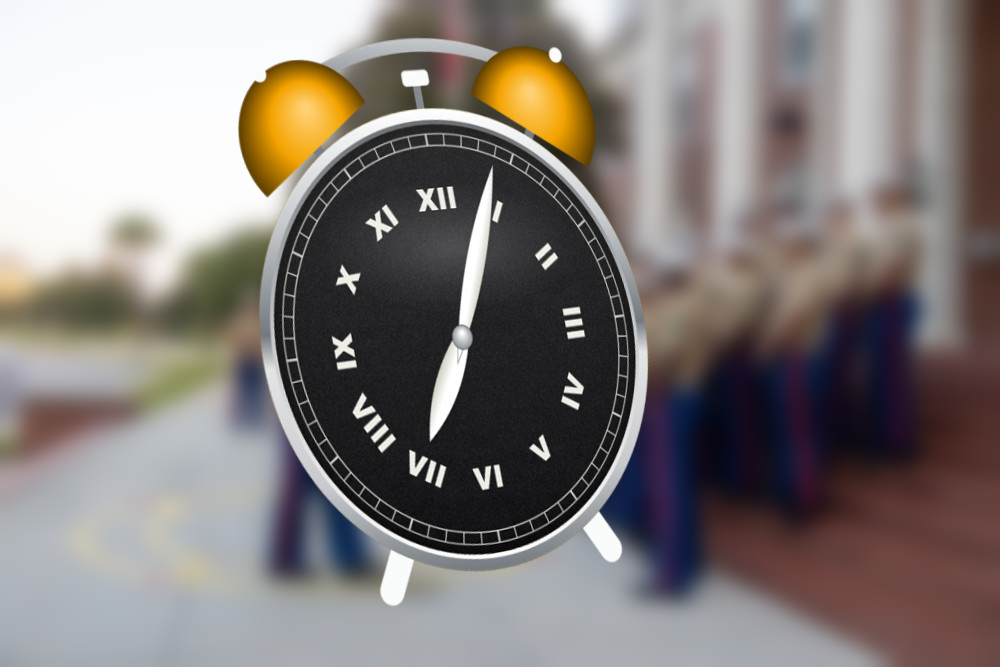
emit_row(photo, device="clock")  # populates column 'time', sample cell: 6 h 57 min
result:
7 h 04 min
